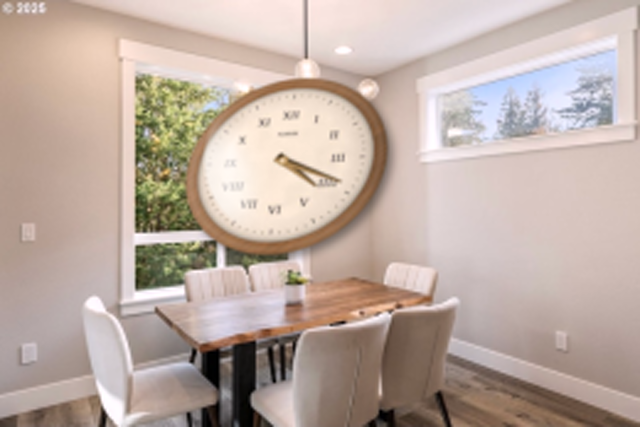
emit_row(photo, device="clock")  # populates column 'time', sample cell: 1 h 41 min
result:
4 h 19 min
